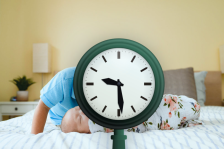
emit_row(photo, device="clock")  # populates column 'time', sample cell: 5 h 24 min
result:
9 h 29 min
